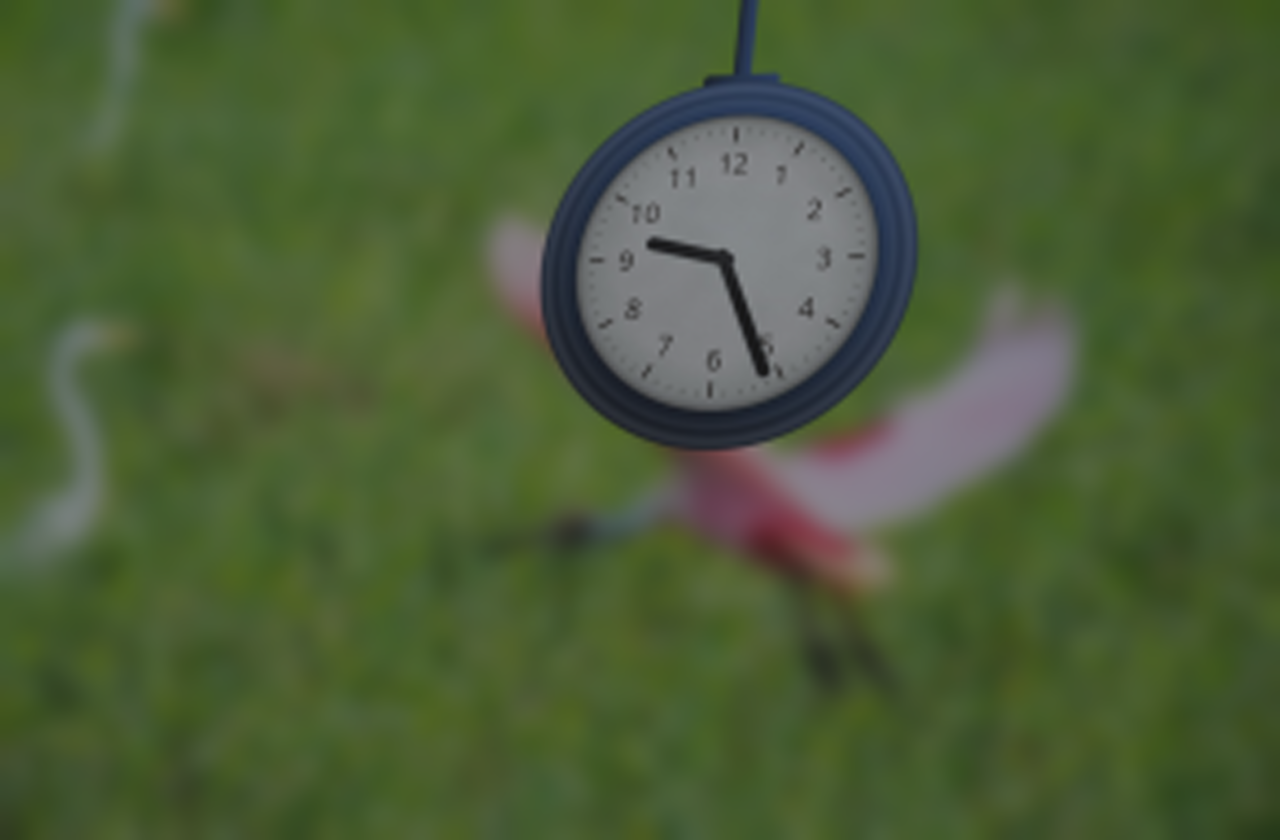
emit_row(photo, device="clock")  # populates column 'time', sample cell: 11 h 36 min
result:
9 h 26 min
